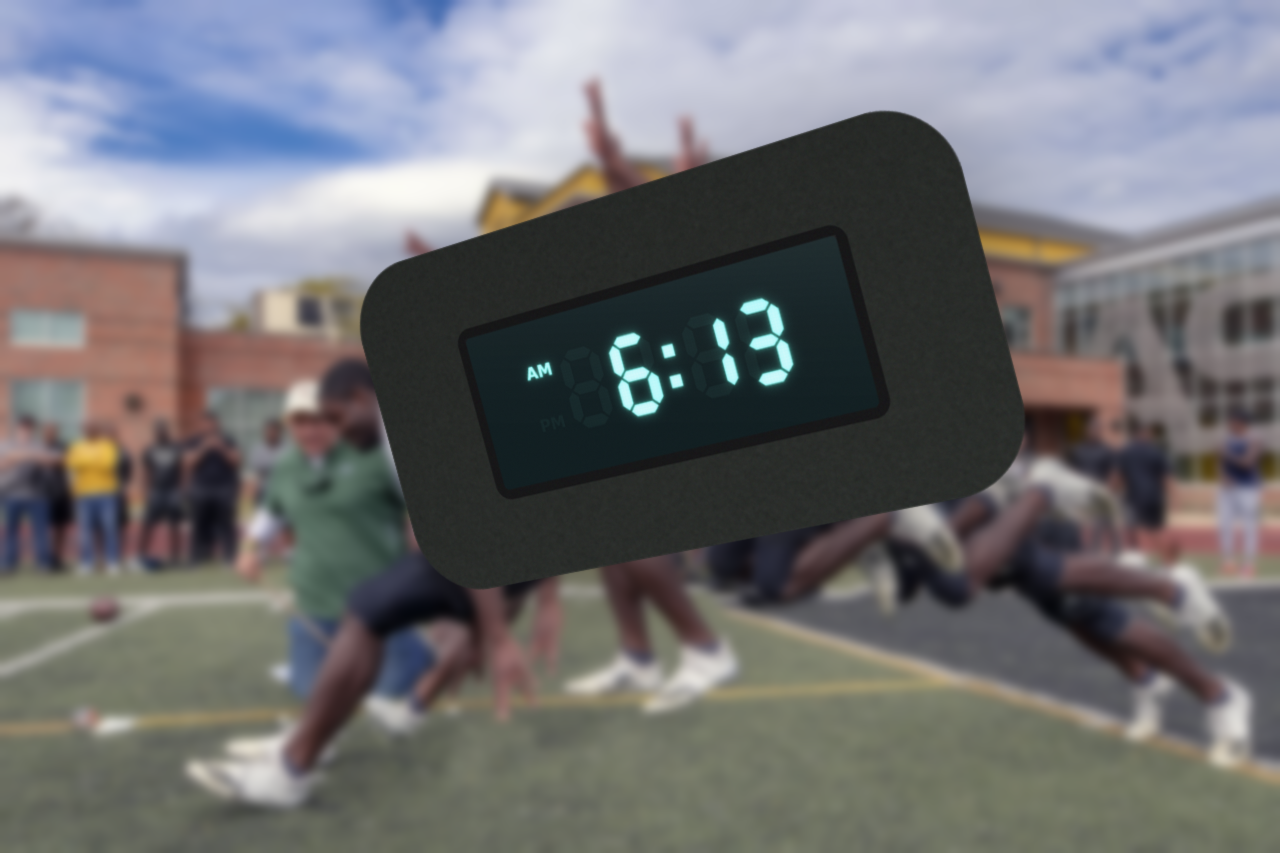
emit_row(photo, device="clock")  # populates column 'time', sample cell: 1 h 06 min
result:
6 h 13 min
